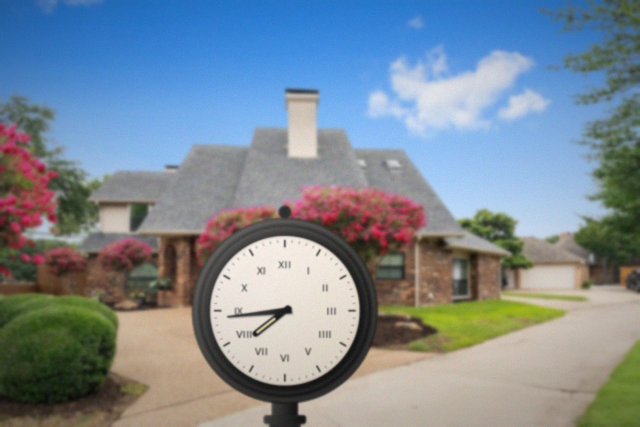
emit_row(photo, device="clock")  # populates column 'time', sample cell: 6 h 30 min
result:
7 h 44 min
